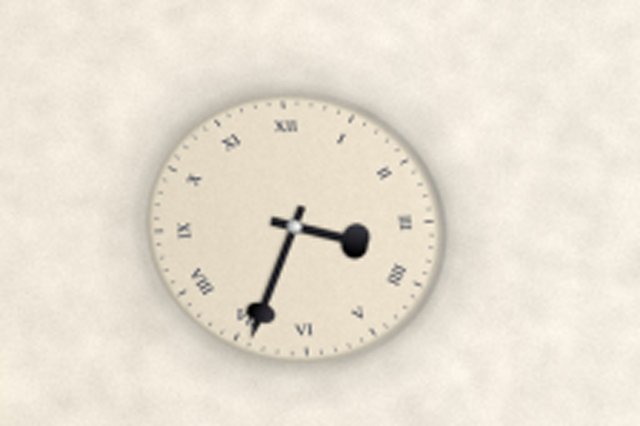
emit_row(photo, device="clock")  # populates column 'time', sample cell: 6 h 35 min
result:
3 h 34 min
